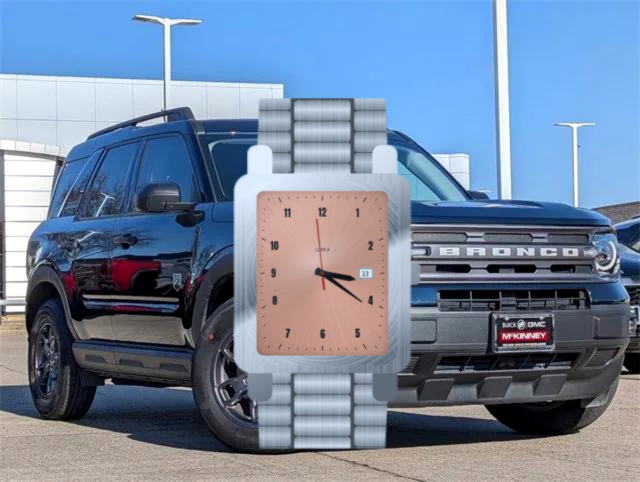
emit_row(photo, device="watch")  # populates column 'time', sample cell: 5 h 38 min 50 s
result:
3 h 20 min 59 s
